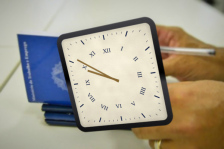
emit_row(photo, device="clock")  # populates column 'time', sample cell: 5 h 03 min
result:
9 h 51 min
